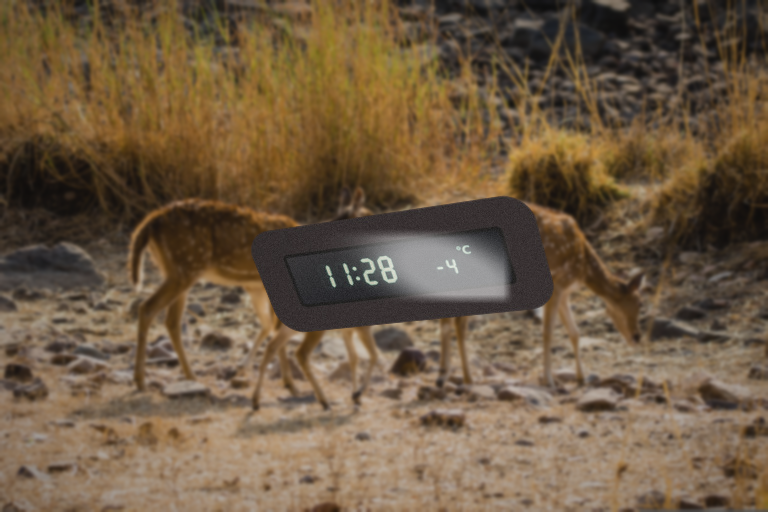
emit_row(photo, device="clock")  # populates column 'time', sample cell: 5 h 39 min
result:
11 h 28 min
